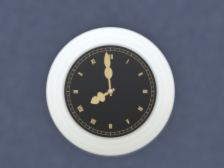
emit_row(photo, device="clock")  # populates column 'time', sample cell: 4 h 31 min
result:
7 h 59 min
